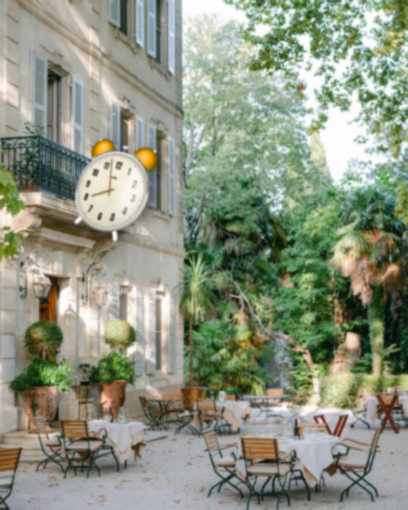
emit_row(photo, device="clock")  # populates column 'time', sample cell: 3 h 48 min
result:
7 h 57 min
